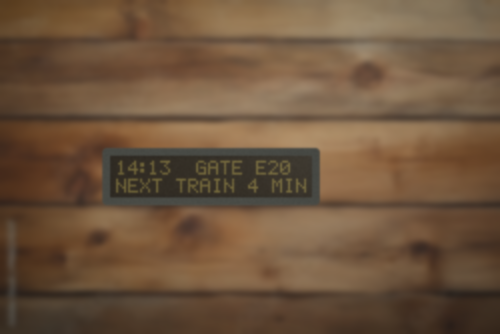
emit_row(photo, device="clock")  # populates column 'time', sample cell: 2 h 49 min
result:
14 h 13 min
